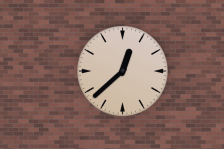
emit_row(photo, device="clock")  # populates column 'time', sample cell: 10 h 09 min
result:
12 h 38 min
